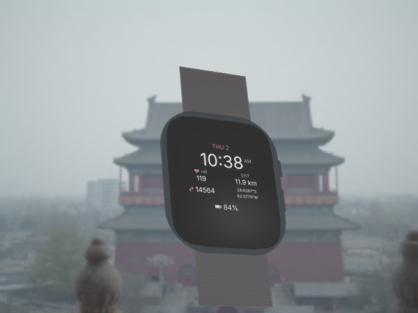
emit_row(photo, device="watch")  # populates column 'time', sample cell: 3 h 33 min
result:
10 h 38 min
